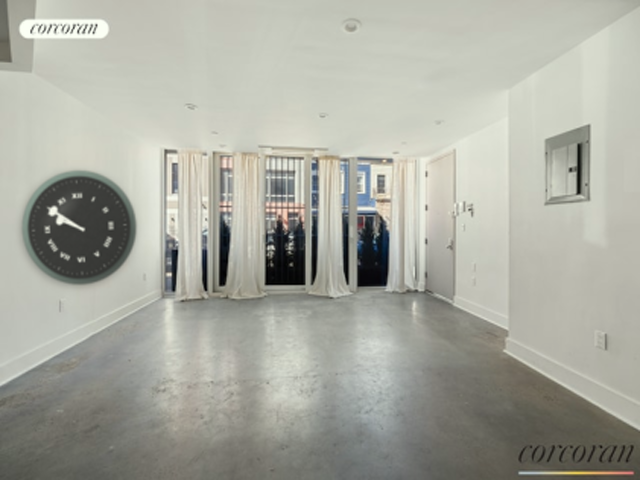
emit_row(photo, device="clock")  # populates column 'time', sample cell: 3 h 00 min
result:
9 h 51 min
